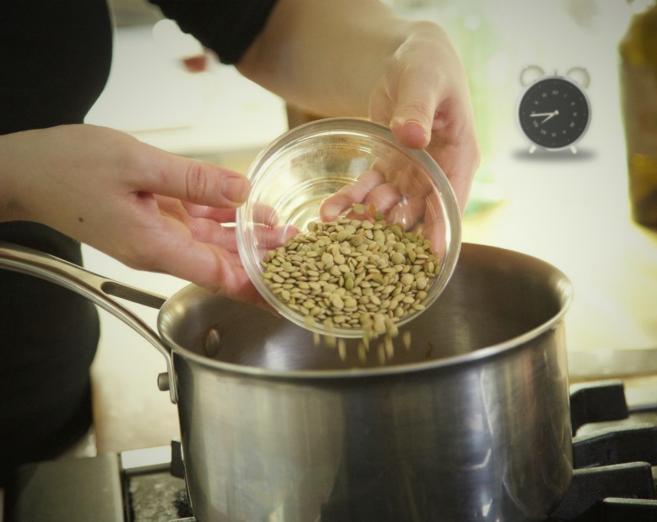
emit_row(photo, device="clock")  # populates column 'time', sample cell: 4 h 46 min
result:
7 h 44 min
